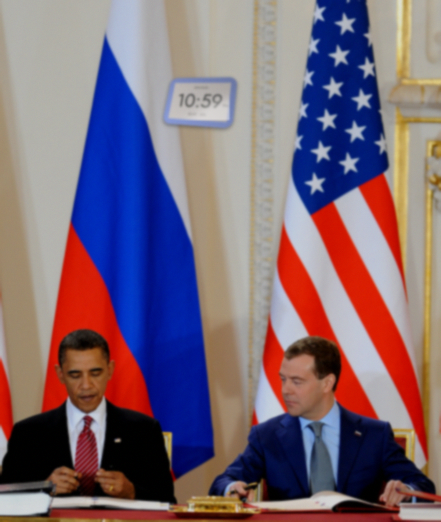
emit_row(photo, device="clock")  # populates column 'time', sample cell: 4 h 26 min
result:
10 h 59 min
